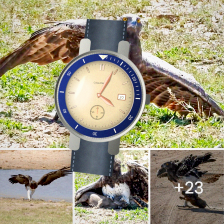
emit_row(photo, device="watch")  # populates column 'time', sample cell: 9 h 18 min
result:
4 h 04 min
